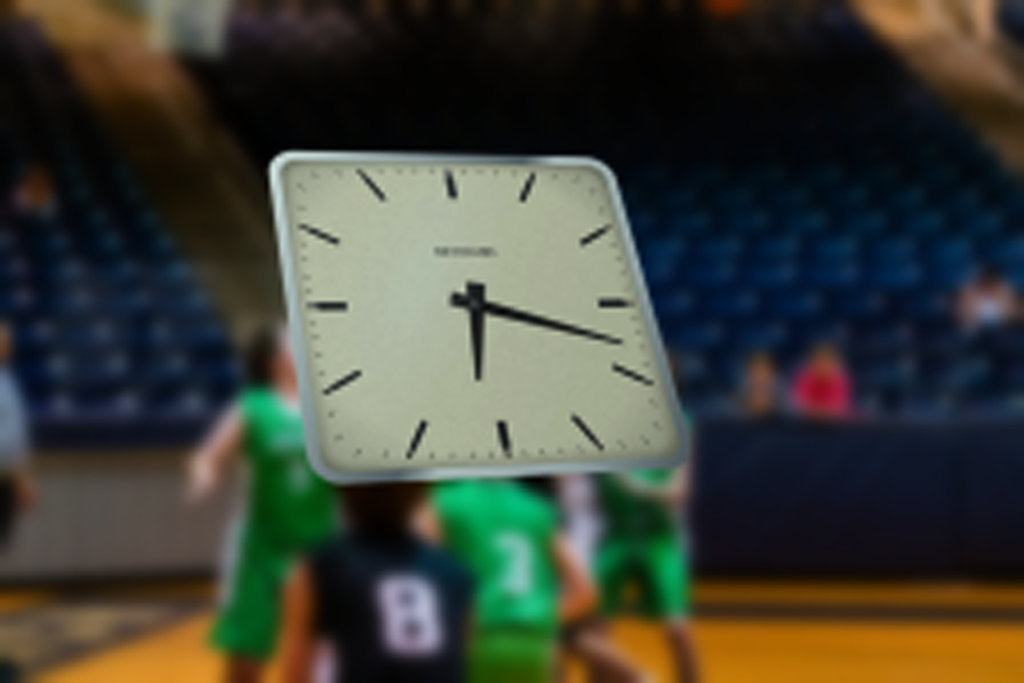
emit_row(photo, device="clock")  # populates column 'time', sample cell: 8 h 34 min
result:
6 h 18 min
